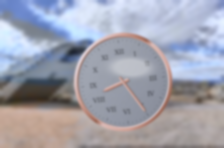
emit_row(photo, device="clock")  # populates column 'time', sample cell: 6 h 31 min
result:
8 h 25 min
